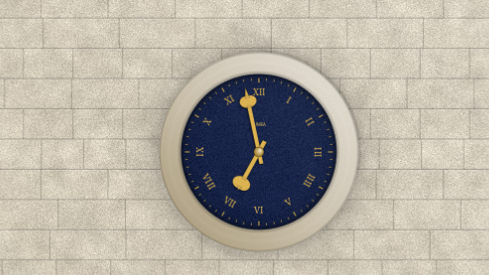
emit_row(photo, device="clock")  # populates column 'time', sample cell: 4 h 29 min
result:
6 h 58 min
